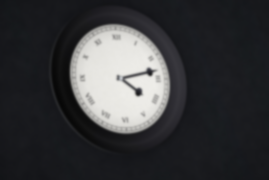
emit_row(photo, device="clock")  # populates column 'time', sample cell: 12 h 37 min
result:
4 h 13 min
